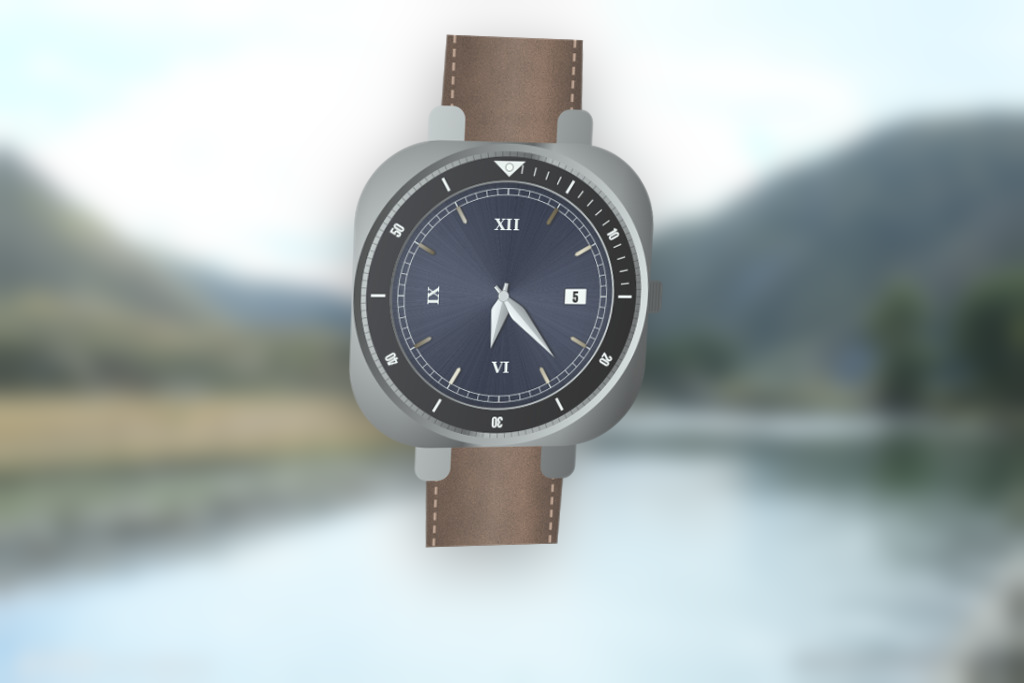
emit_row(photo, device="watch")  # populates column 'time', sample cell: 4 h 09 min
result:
6 h 23 min
